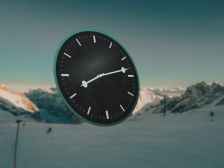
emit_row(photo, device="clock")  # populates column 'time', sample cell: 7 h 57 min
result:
8 h 13 min
